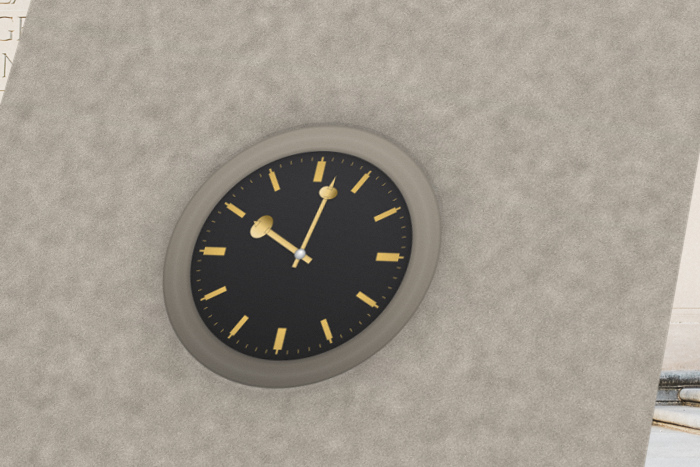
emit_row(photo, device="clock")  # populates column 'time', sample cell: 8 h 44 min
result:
10 h 02 min
